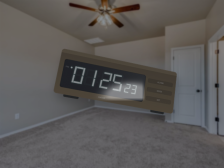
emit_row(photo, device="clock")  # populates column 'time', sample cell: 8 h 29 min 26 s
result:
1 h 25 min 23 s
